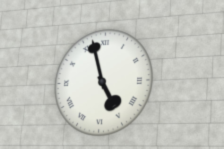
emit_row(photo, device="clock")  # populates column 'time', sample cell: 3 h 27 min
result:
4 h 57 min
